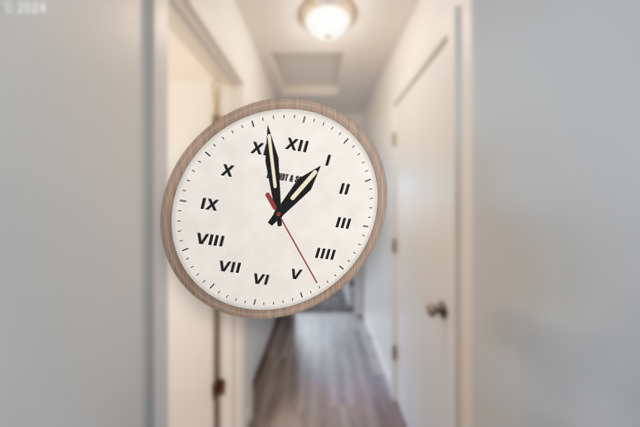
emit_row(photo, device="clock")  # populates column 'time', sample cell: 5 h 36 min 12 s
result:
12 h 56 min 23 s
